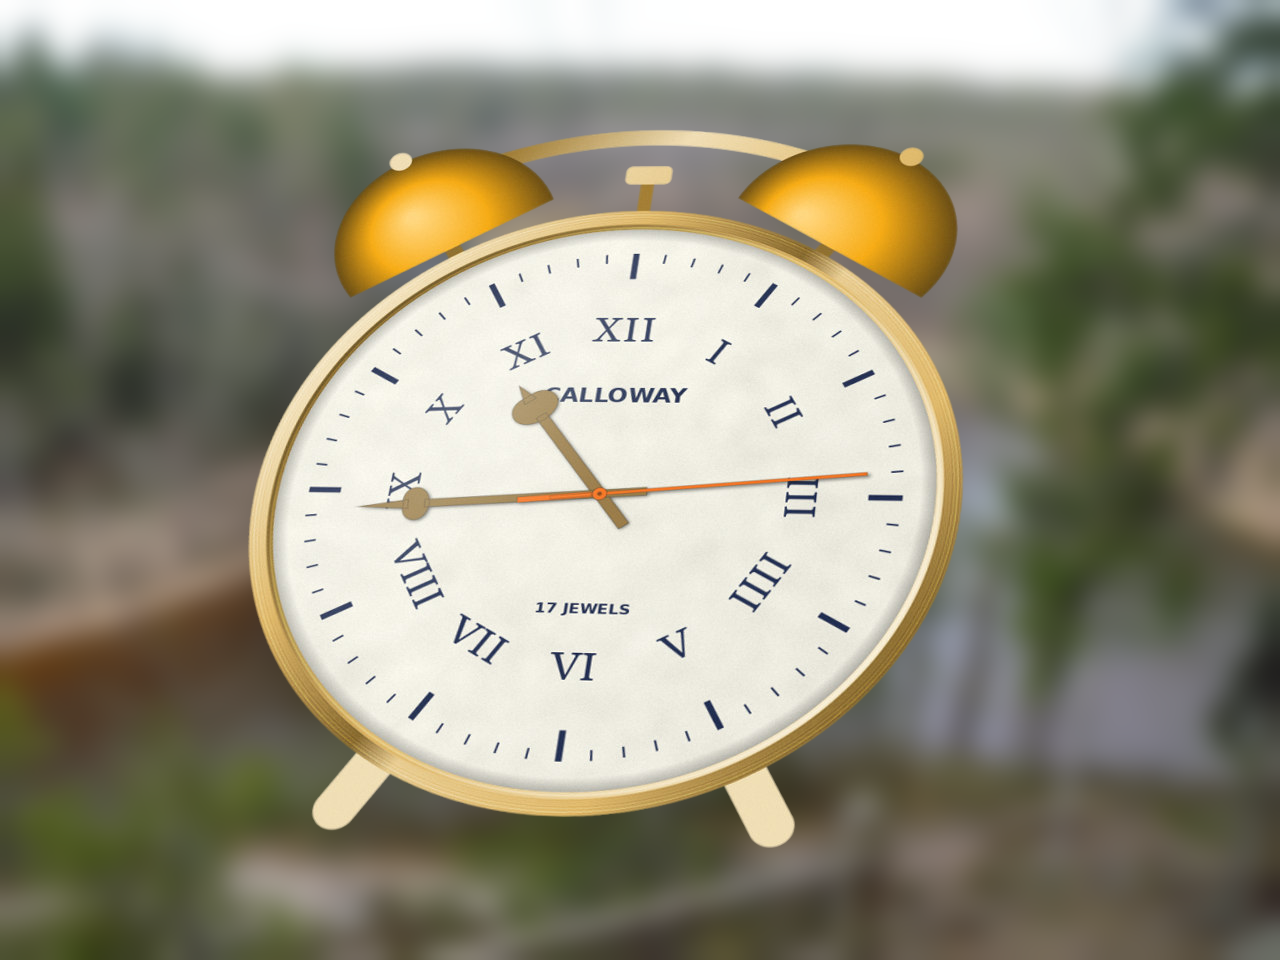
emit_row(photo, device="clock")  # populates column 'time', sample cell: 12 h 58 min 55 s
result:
10 h 44 min 14 s
